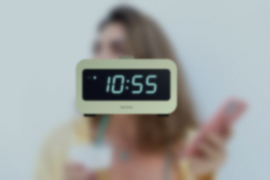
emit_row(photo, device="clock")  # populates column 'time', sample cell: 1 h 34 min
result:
10 h 55 min
